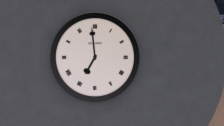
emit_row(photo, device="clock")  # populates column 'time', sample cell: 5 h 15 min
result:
6 h 59 min
